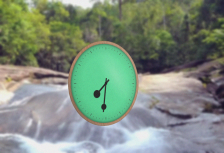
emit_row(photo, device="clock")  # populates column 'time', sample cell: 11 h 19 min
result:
7 h 31 min
